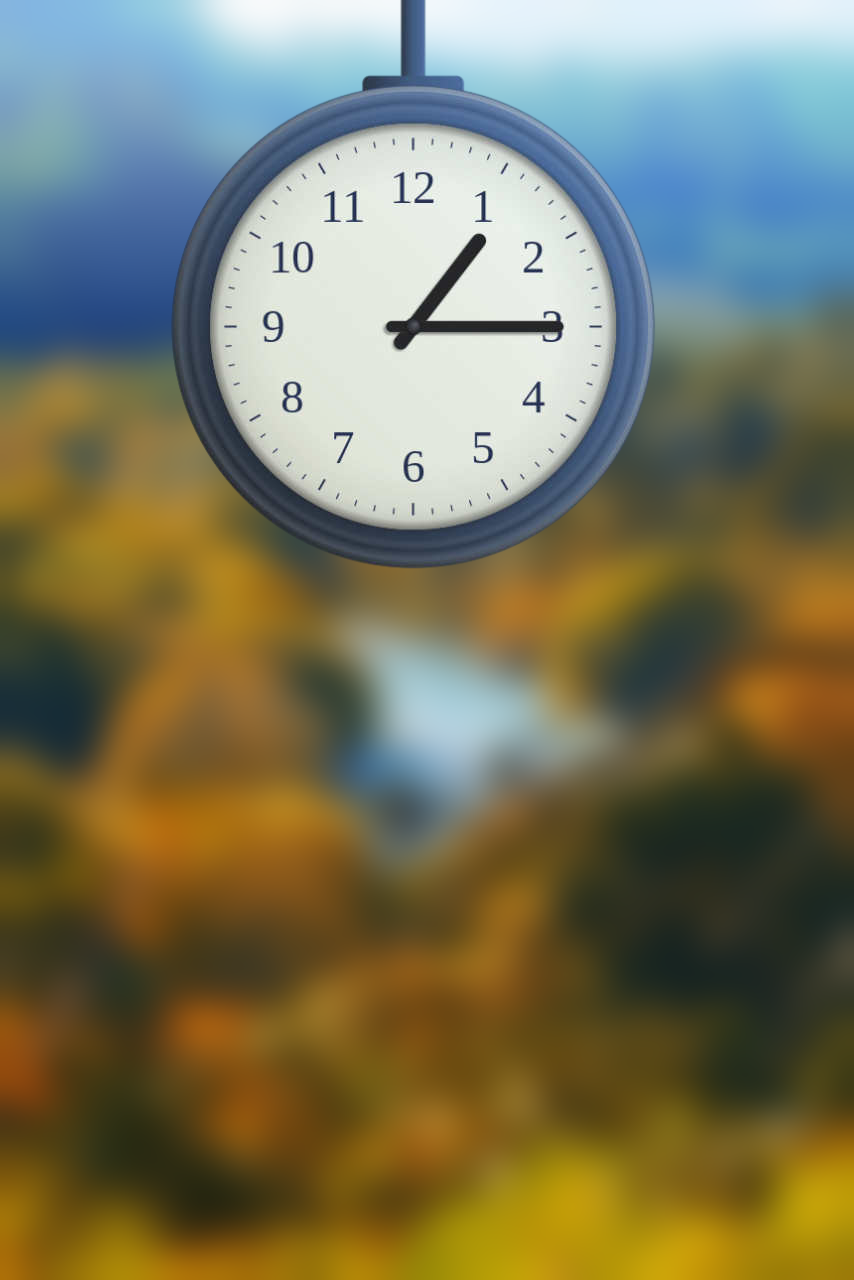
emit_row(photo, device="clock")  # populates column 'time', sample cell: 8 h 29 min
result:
1 h 15 min
